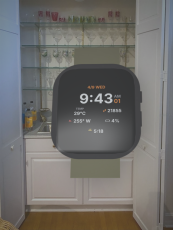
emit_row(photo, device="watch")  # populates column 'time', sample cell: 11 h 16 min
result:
9 h 43 min
